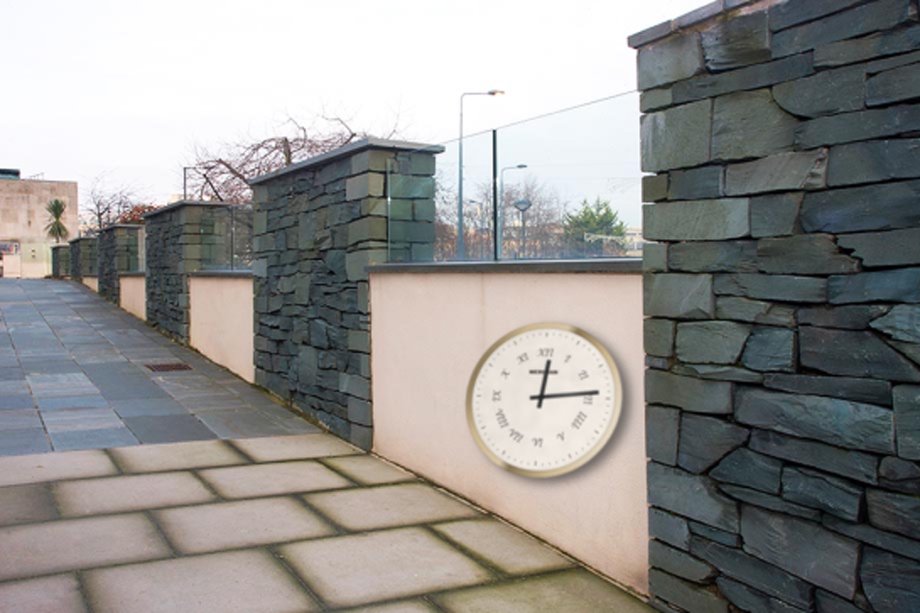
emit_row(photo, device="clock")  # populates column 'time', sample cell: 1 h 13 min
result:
12 h 14 min
